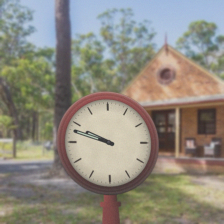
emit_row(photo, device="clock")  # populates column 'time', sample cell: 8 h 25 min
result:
9 h 48 min
